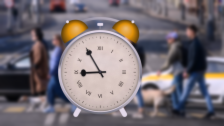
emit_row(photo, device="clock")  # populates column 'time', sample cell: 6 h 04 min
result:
8 h 55 min
